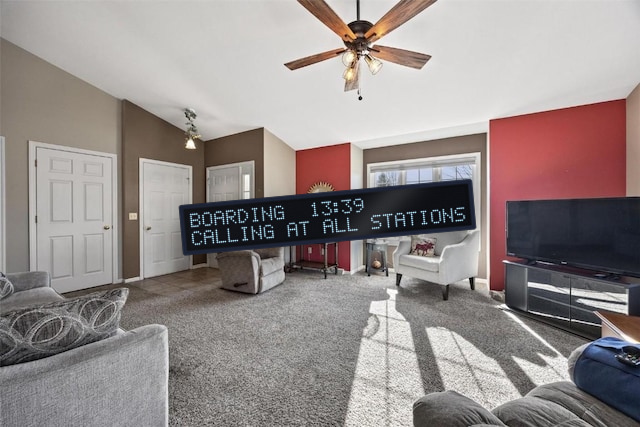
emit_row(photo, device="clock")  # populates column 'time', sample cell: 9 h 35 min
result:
13 h 39 min
